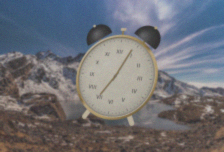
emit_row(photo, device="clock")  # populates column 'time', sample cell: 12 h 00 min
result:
7 h 04 min
